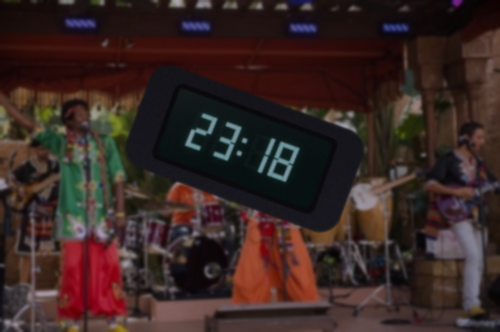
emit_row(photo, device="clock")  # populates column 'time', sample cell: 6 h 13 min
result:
23 h 18 min
